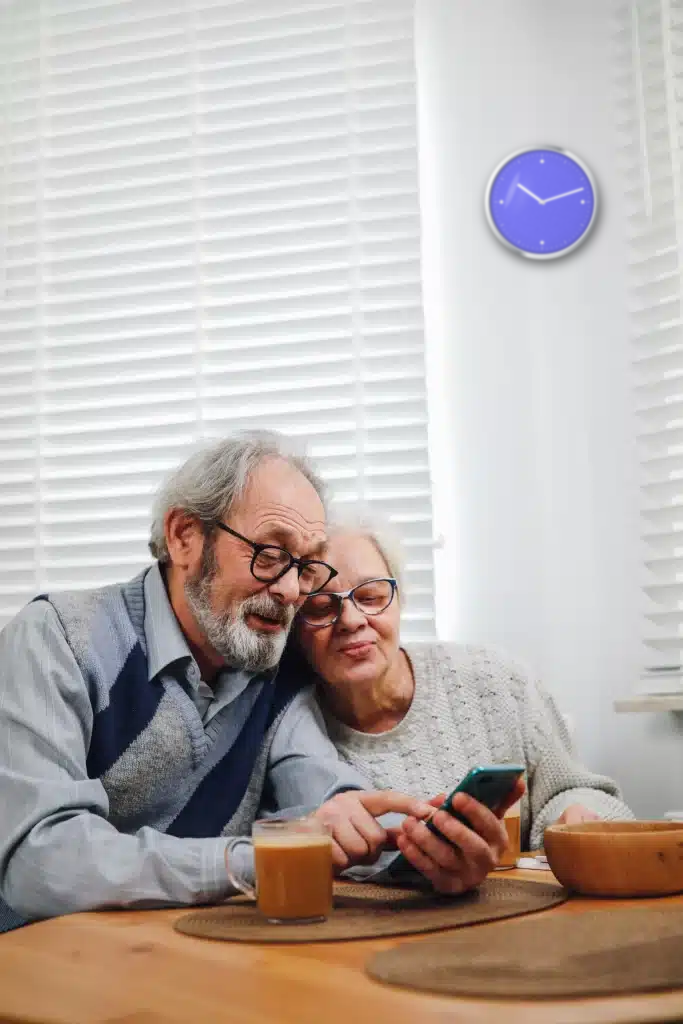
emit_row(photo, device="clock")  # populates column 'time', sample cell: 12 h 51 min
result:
10 h 12 min
